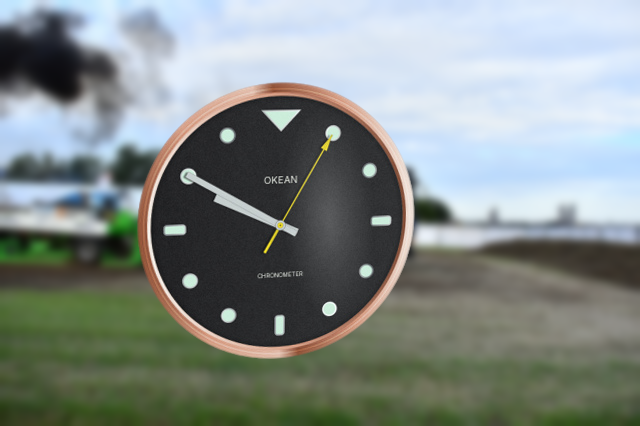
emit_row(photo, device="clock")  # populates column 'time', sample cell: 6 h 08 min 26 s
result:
9 h 50 min 05 s
